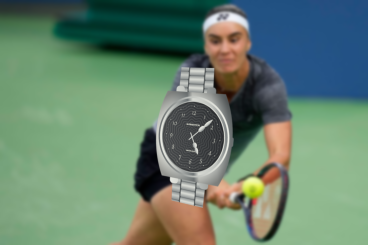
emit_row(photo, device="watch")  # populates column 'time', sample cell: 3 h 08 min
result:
5 h 08 min
